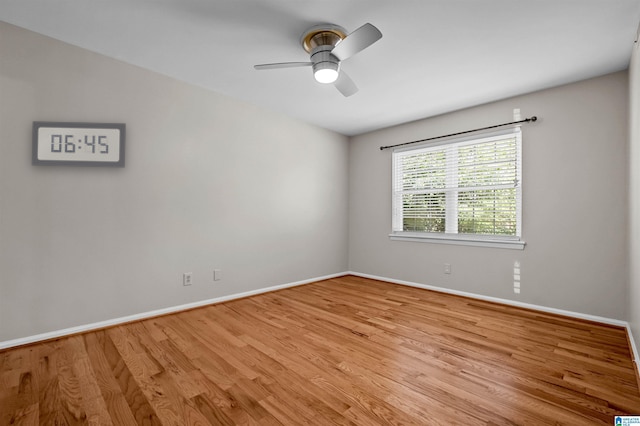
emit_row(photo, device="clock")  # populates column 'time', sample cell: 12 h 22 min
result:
6 h 45 min
